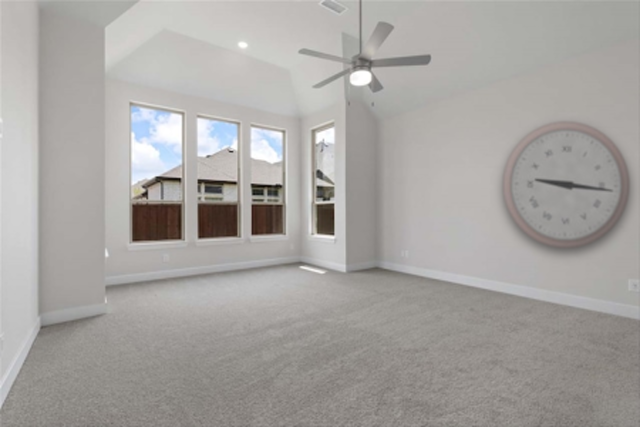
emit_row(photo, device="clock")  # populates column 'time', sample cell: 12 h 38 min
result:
9 h 16 min
